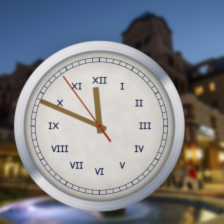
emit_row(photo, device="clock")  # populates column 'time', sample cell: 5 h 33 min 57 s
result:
11 h 48 min 54 s
